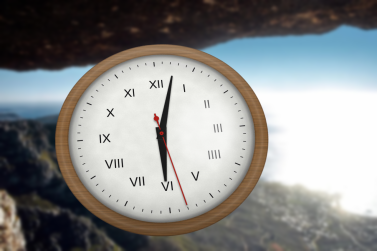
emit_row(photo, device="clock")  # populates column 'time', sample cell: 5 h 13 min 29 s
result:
6 h 02 min 28 s
